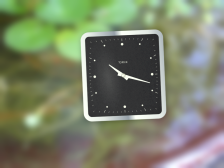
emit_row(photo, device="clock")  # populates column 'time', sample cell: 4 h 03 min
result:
10 h 18 min
